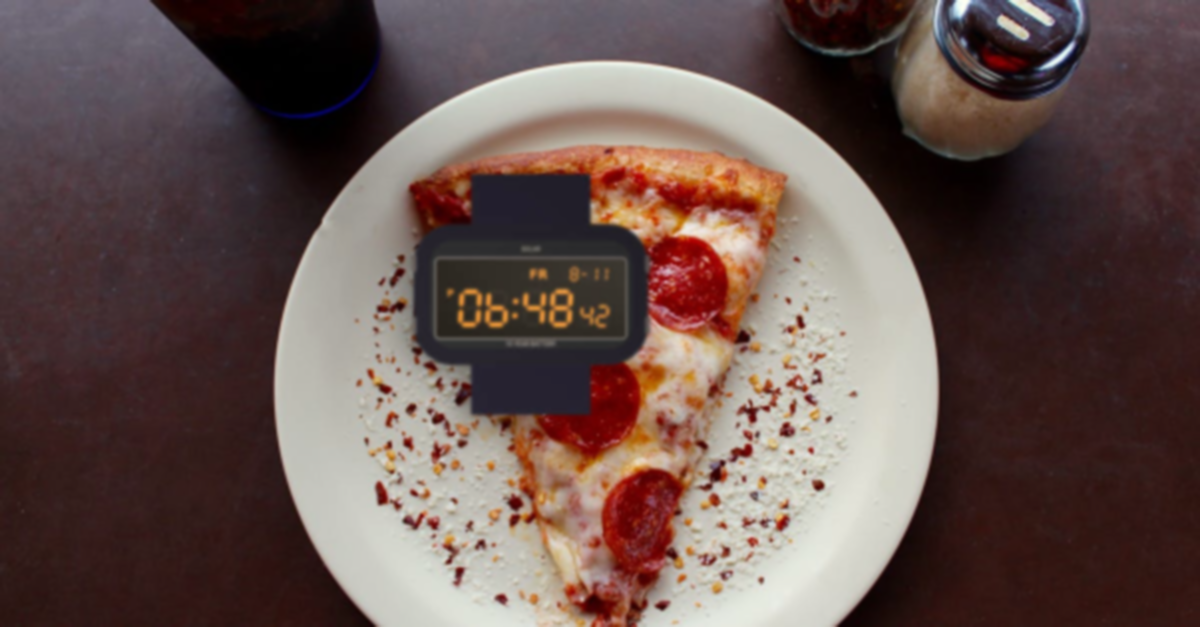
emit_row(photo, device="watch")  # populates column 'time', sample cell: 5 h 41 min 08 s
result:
6 h 48 min 42 s
